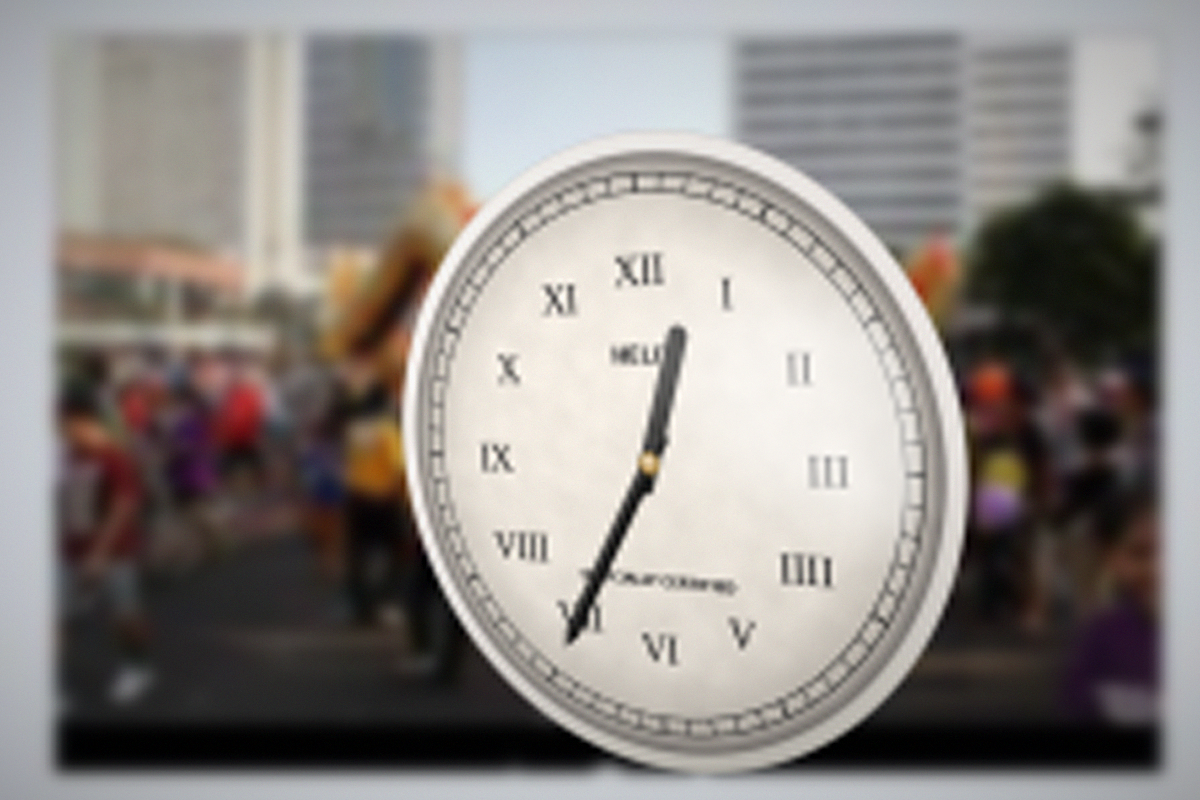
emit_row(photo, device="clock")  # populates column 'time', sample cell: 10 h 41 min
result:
12 h 35 min
